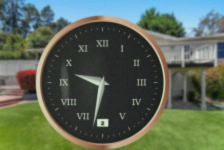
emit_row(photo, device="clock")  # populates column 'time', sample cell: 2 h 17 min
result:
9 h 32 min
